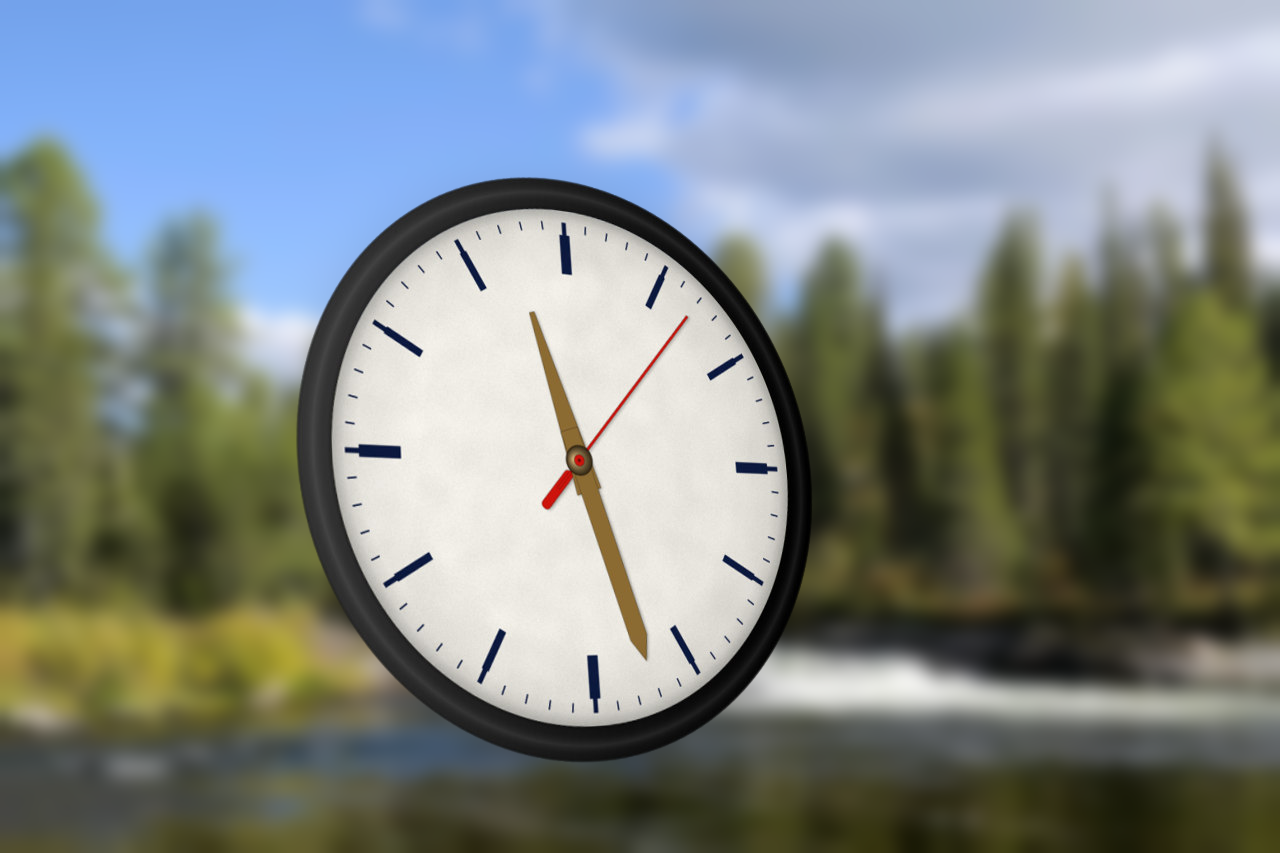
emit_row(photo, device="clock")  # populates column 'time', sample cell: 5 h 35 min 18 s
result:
11 h 27 min 07 s
